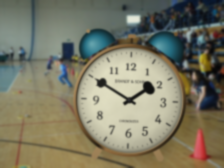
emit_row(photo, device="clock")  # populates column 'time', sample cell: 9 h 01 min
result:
1 h 50 min
